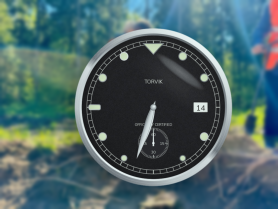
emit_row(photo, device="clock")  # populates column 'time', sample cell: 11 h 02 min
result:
6 h 33 min
